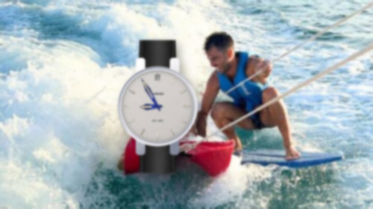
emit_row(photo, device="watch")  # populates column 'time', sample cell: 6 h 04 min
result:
8 h 55 min
